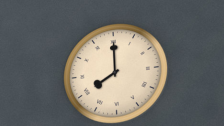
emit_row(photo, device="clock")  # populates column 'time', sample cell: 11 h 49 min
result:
8 h 00 min
